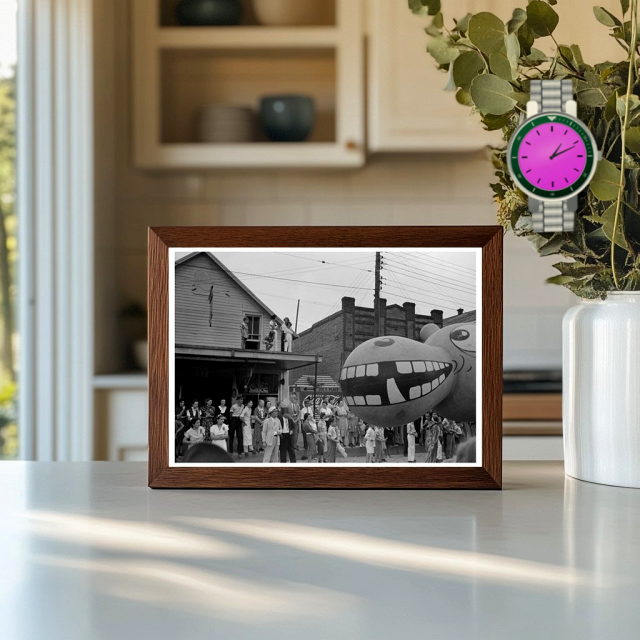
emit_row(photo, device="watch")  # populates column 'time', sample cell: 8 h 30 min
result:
1 h 11 min
